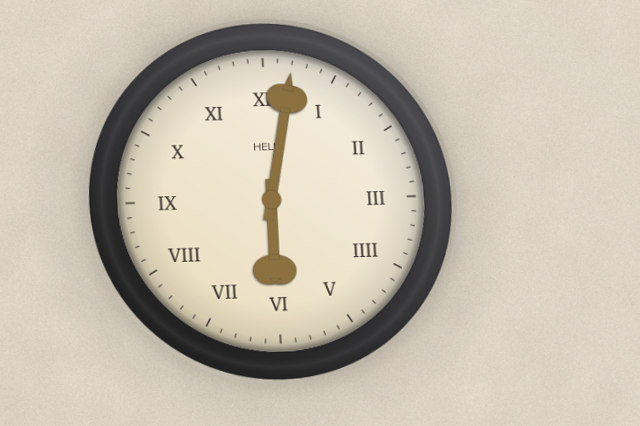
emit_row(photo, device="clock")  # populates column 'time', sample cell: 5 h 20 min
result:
6 h 02 min
